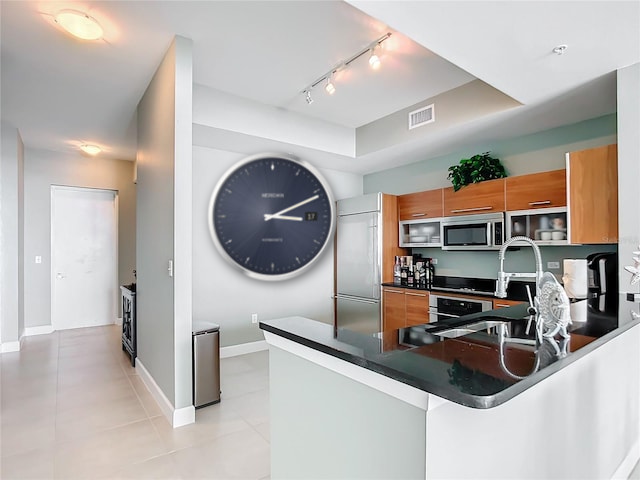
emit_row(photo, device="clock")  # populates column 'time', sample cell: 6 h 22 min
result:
3 h 11 min
